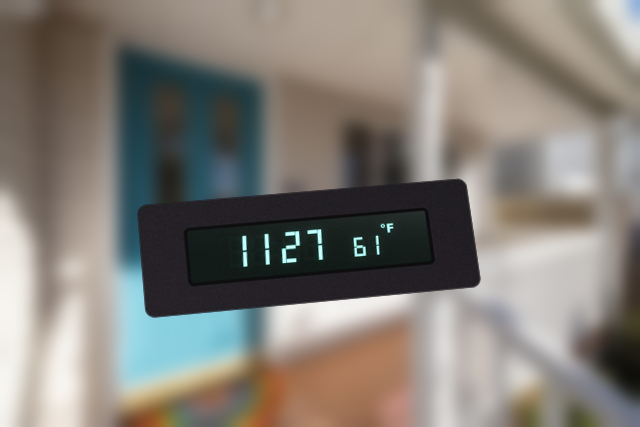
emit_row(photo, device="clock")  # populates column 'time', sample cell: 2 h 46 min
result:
11 h 27 min
